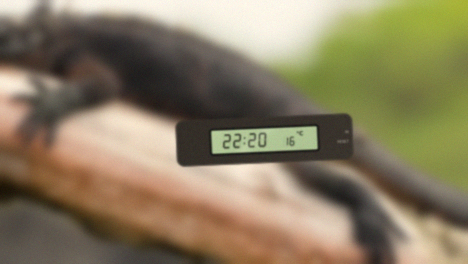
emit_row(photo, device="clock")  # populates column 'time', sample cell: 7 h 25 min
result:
22 h 20 min
